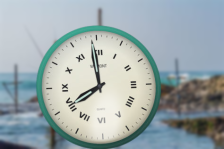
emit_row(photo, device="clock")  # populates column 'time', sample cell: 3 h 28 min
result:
7 h 59 min
